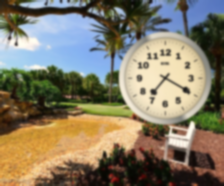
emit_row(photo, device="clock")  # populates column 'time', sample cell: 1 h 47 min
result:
7 h 20 min
